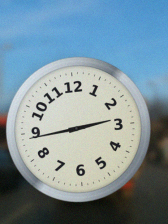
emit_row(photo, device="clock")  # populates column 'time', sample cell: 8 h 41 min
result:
2 h 44 min
